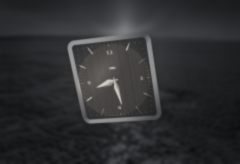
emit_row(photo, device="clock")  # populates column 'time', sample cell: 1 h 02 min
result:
8 h 29 min
